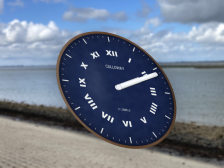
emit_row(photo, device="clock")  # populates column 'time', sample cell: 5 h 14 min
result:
2 h 11 min
